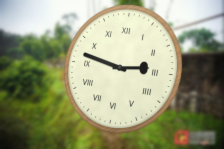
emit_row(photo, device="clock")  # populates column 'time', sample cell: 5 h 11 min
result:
2 h 47 min
